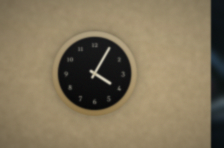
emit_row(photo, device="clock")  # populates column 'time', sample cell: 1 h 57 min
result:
4 h 05 min
